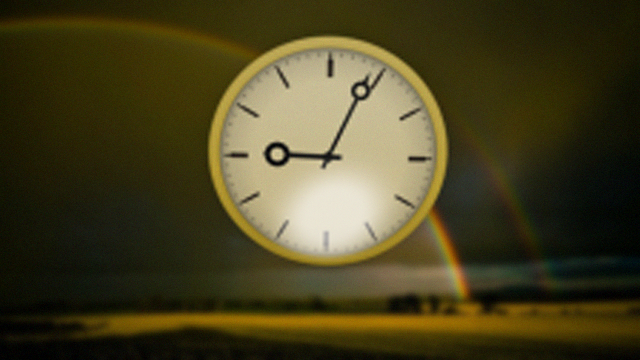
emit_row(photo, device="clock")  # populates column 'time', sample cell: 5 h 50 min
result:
9 h 04 min
